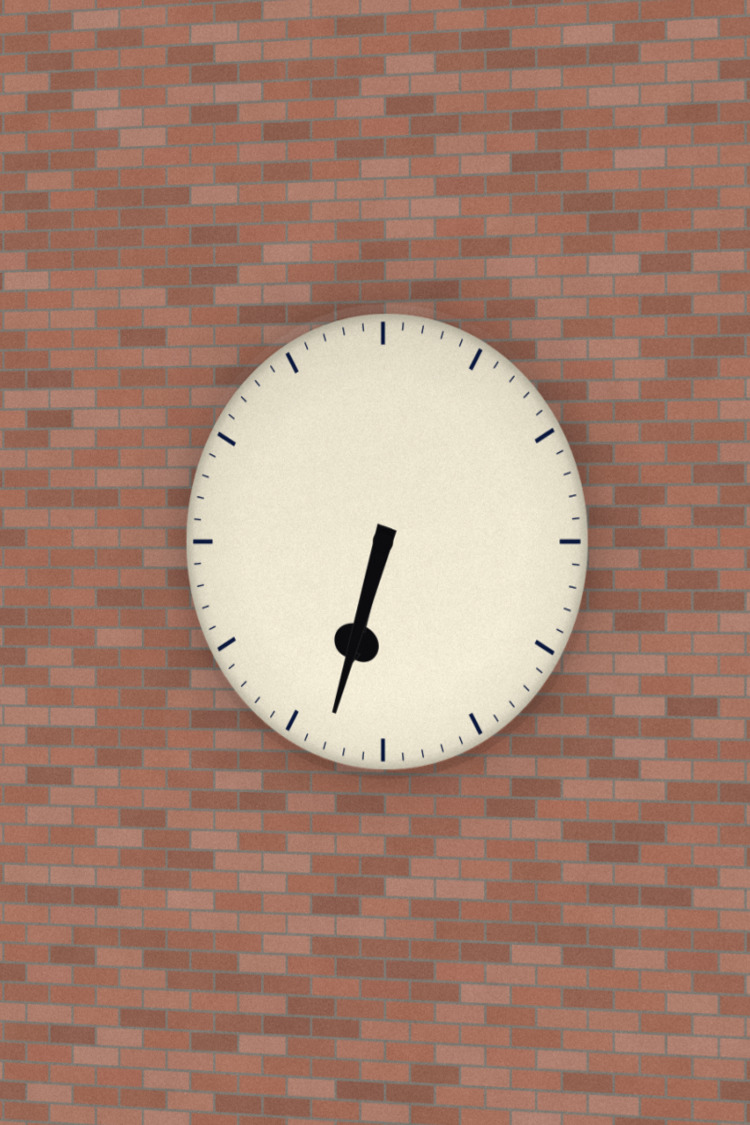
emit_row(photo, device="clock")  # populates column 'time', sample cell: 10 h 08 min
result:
6 h 33 min
